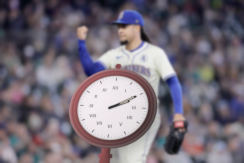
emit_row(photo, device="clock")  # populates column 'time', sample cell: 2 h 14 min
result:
2 h 10 min
